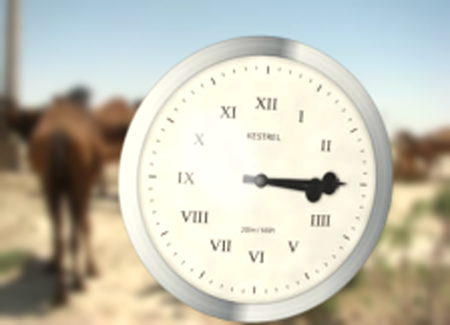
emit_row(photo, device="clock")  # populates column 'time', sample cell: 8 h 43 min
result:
3 h 15 min
